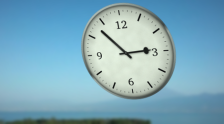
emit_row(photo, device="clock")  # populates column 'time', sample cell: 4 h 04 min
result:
2 h 53 min
